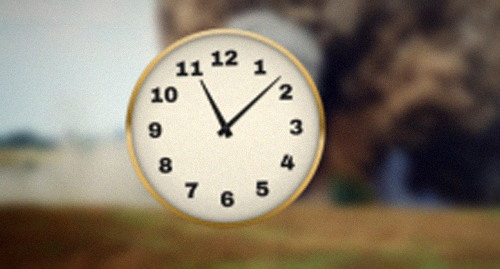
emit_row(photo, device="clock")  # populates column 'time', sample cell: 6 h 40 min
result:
11 h 08 min
